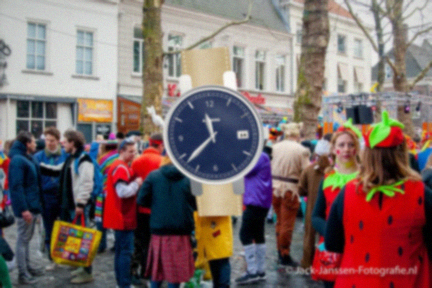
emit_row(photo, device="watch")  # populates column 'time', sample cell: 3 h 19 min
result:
11 h 38 min
